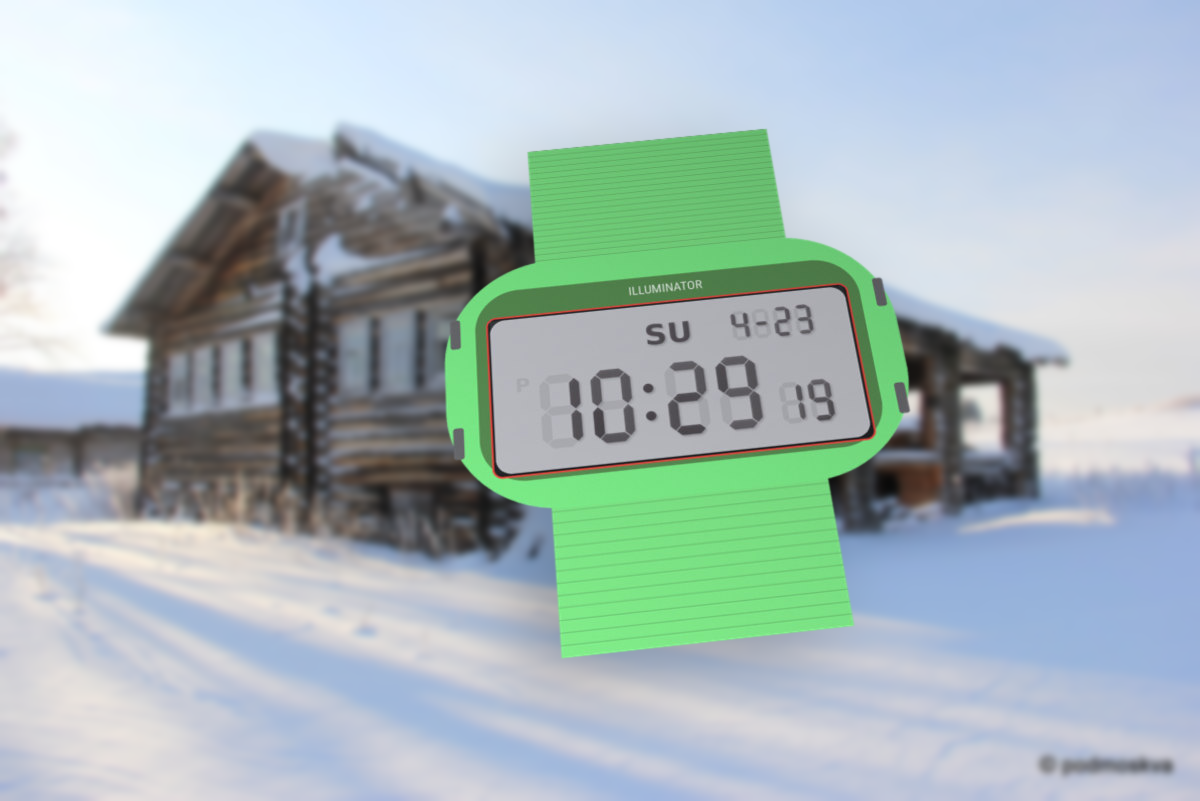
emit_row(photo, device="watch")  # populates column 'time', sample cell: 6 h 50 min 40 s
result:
10 h 29 min 19 s
